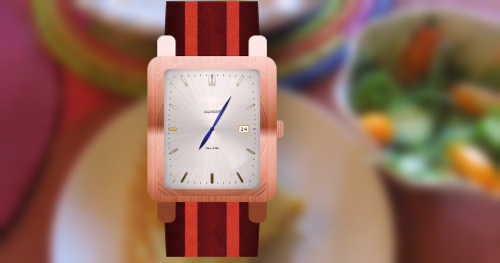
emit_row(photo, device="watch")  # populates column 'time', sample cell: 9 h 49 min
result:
7 h 05 min
